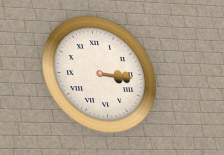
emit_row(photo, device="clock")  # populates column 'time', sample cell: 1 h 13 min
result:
3 h 16 min
